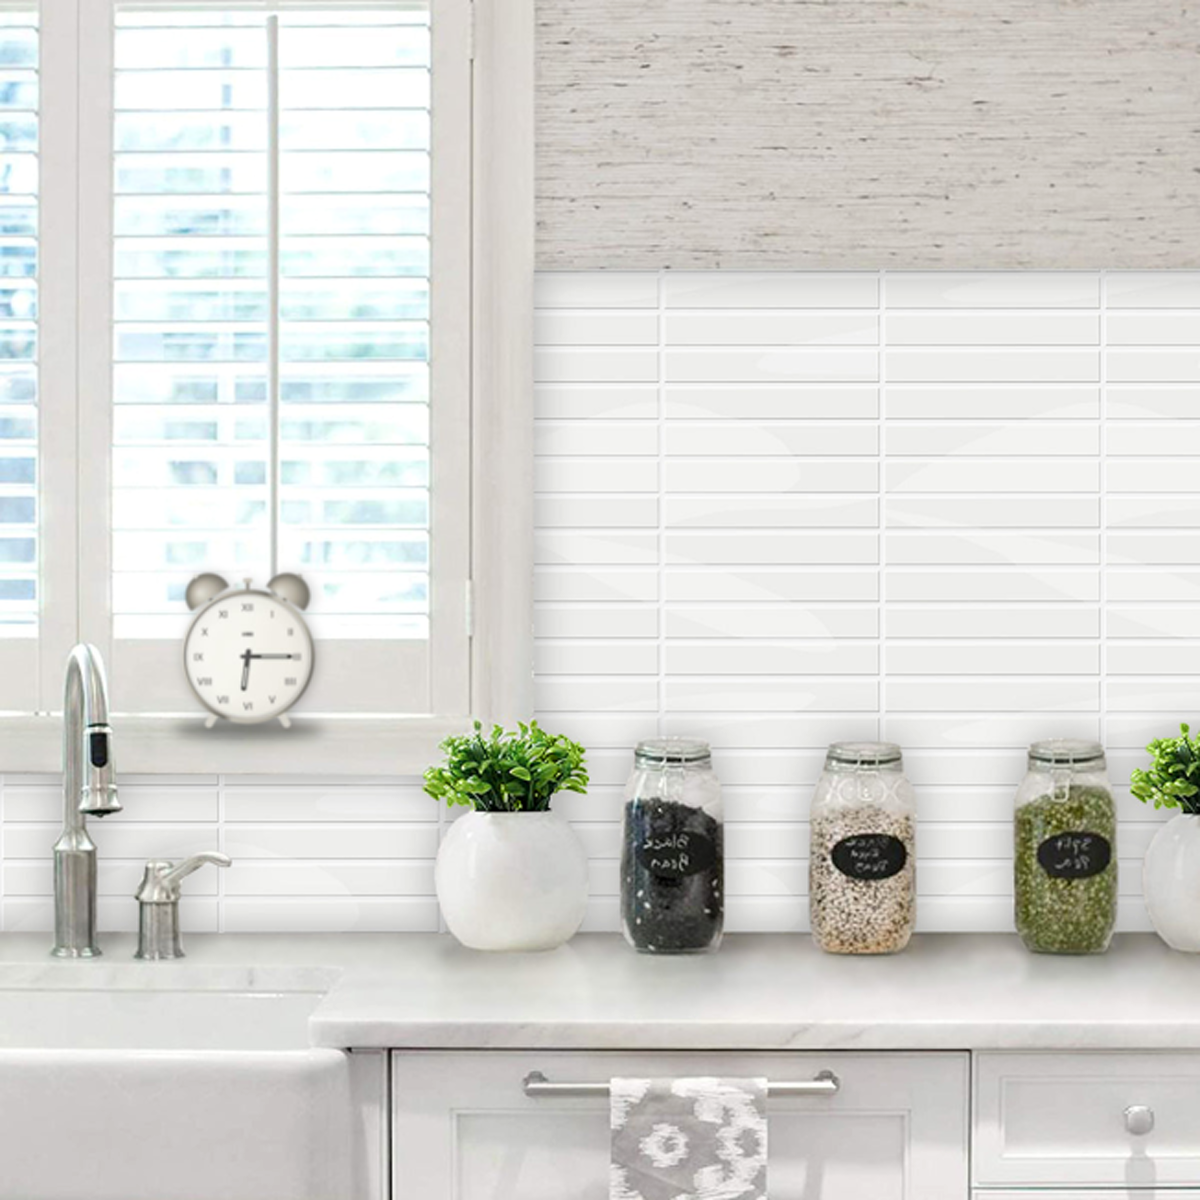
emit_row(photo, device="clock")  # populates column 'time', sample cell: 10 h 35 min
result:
6 h 15 min
